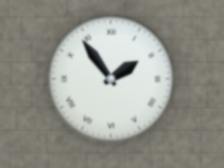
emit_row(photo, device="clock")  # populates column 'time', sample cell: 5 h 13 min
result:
1 h 54 min
